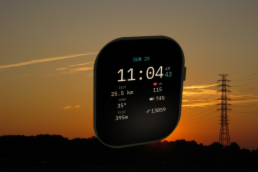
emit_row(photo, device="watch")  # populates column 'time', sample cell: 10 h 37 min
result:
11 h 04 min
